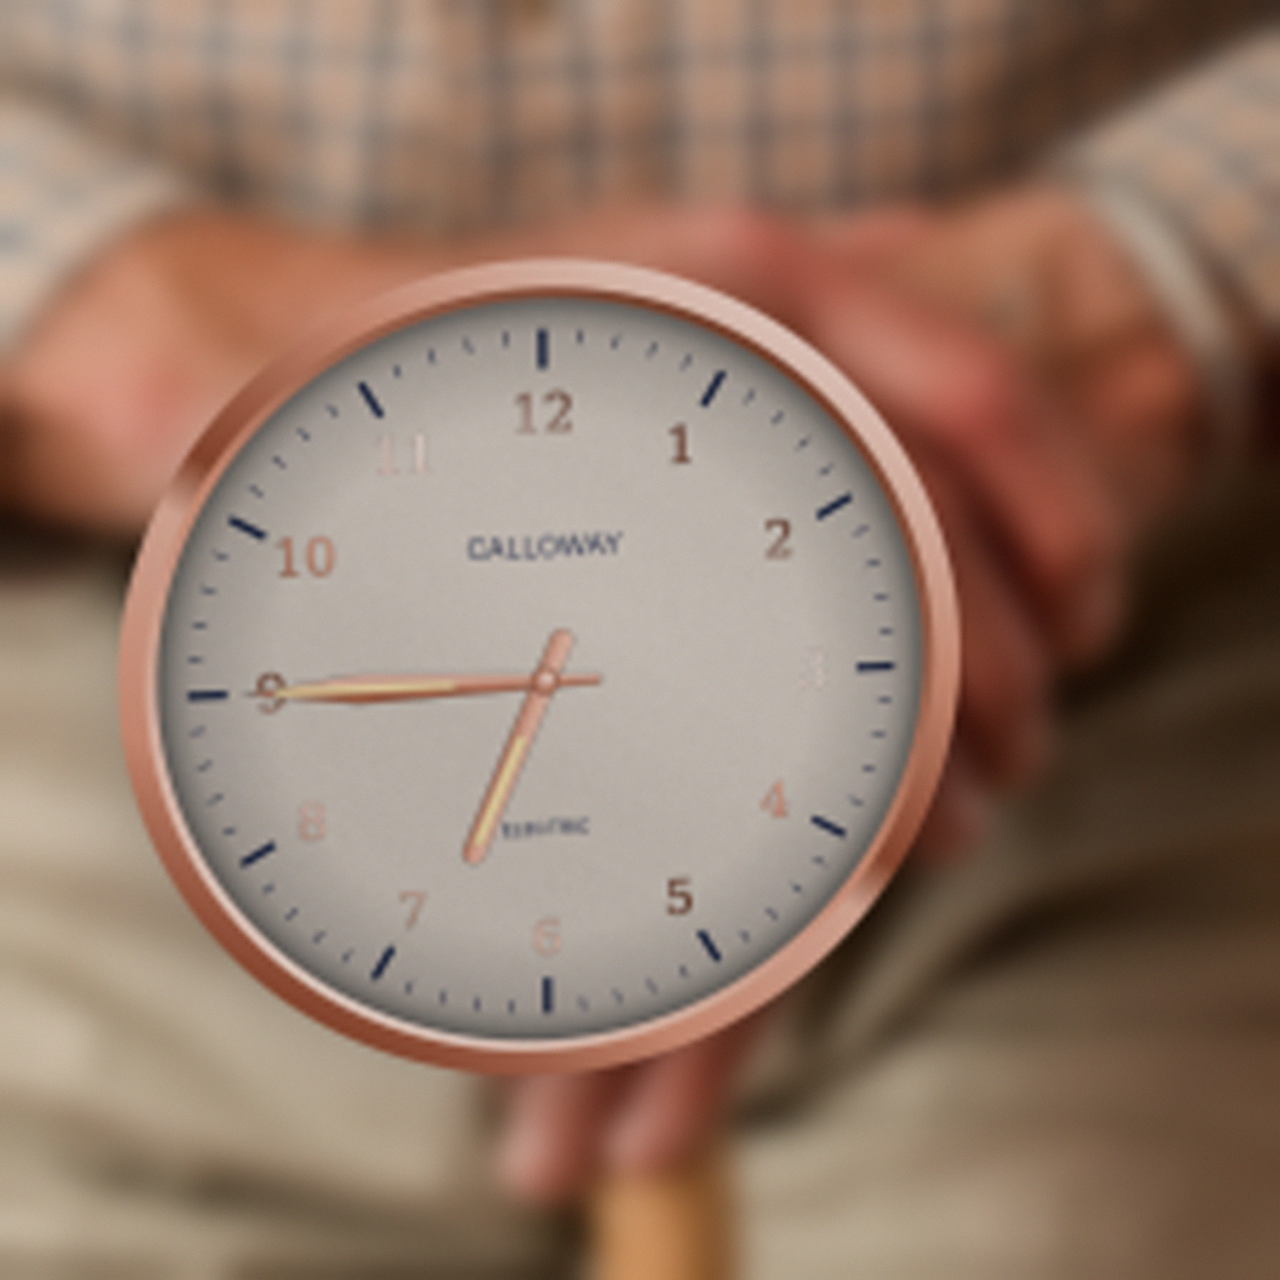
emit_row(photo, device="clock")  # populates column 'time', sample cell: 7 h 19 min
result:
6 h 45 min
